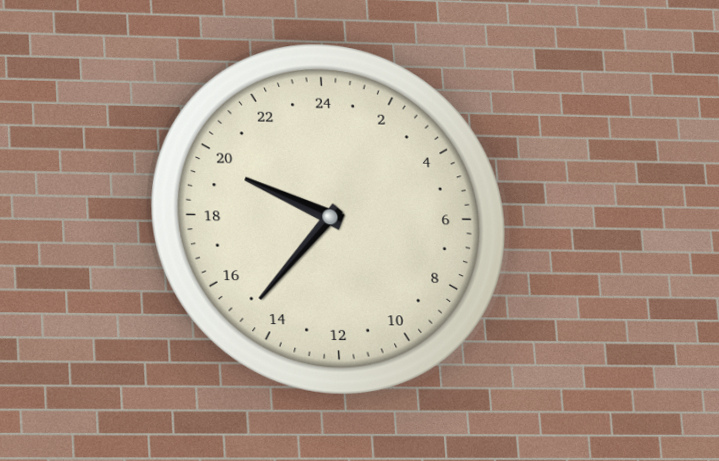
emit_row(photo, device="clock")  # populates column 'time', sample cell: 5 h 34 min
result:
19 h 37 min
